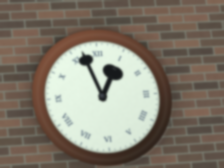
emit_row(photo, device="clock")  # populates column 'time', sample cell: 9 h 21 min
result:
12 h 57 min
